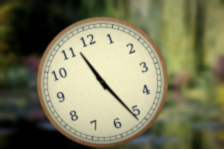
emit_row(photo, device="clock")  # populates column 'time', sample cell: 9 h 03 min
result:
11 h 26 min
